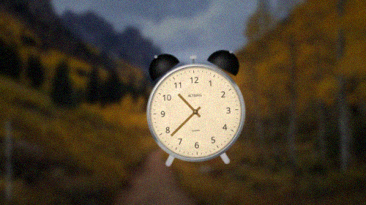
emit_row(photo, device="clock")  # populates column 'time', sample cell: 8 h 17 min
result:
10 h 38 min
